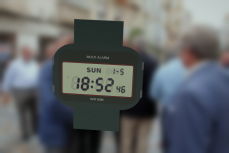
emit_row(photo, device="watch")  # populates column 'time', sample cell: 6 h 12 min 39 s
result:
18 h 52 min 46 s
